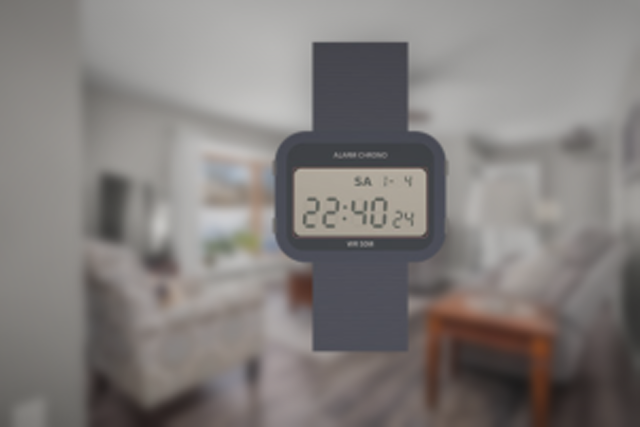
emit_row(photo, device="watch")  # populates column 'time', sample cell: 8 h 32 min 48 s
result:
22 h 40 min 24 s
